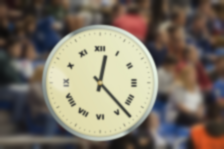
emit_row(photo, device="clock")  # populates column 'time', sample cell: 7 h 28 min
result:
12 h 23 min
